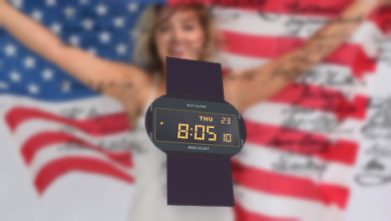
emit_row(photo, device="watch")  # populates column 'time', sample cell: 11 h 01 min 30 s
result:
8 h 05 min 10 s
